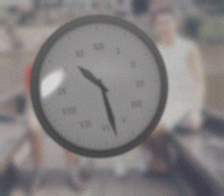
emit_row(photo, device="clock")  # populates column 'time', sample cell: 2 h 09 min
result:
10 h 28 min
